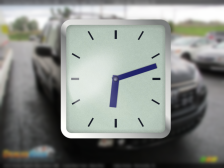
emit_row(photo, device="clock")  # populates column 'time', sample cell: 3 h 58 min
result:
6 h 12 min
